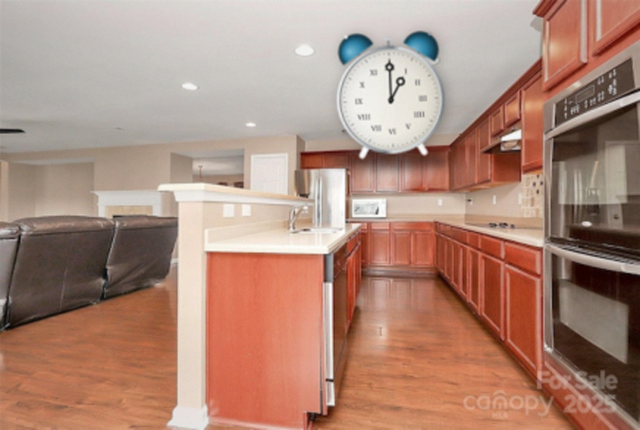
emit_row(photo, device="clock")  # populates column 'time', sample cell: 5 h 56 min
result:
1 h 00 min
